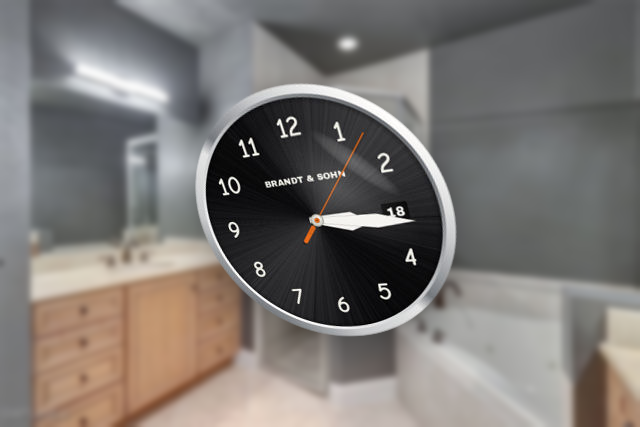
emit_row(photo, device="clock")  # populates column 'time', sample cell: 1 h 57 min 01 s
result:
3 h 16 min 07 s
